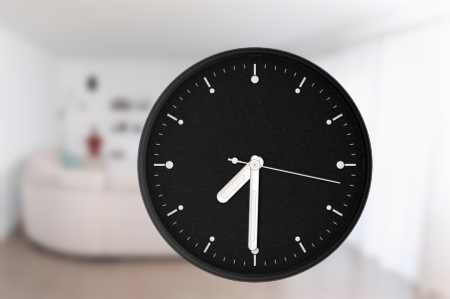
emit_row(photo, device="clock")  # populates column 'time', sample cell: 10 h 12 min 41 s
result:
7 h 30 min 17 s
